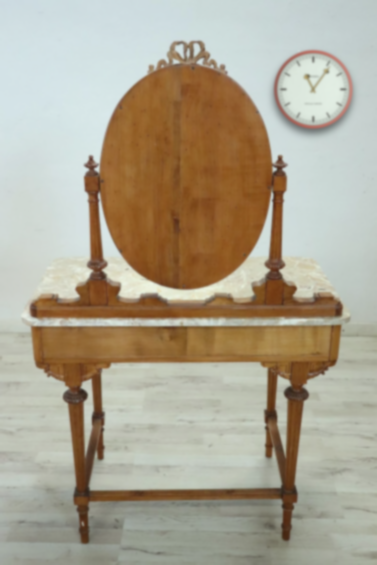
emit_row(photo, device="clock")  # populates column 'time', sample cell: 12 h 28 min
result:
11 h 06 min
